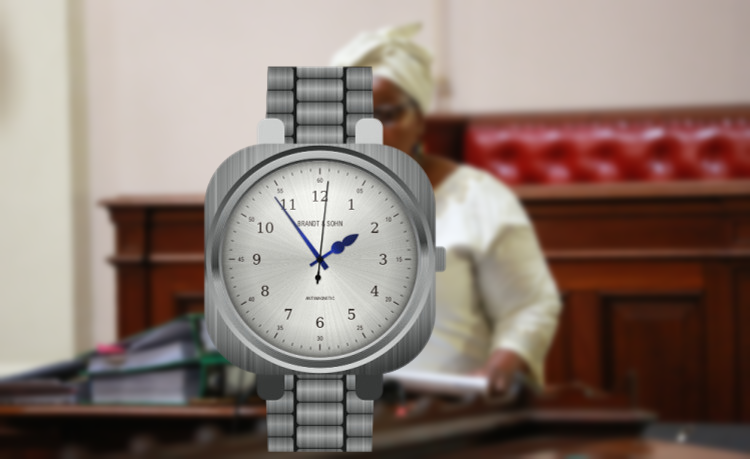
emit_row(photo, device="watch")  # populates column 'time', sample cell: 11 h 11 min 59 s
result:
1 h 54 min 01 s
